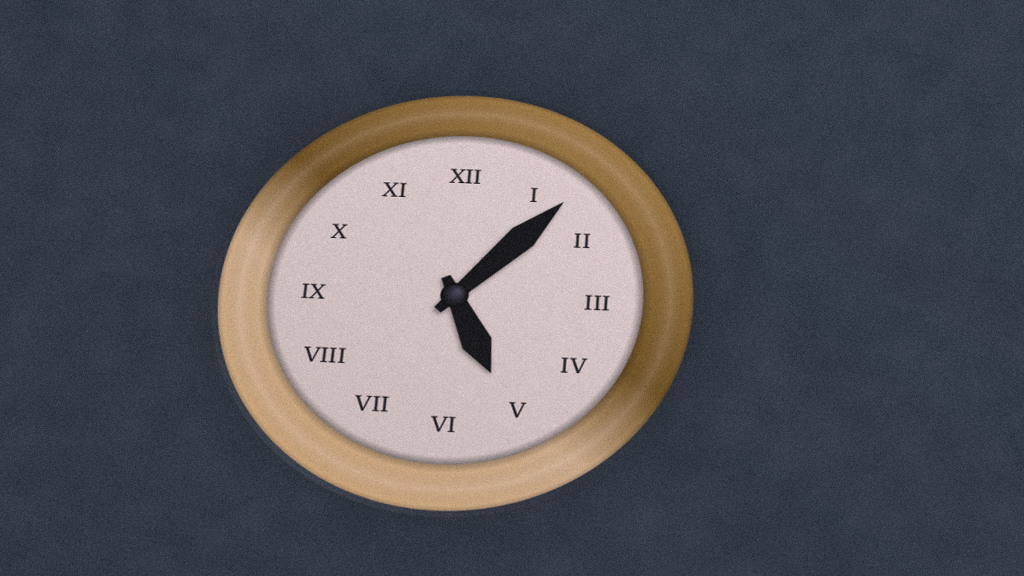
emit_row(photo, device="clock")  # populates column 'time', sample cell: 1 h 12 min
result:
5 h 07 min
